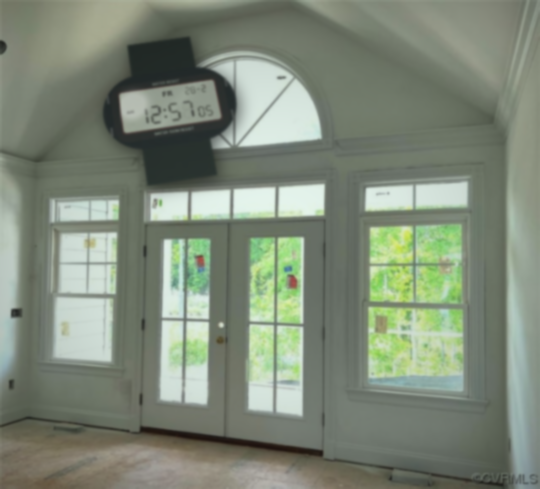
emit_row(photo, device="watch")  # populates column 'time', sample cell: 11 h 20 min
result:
12 h 57 min
